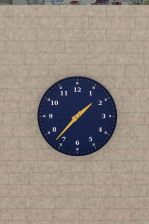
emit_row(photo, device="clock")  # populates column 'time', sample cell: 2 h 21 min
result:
1 h 37 min
